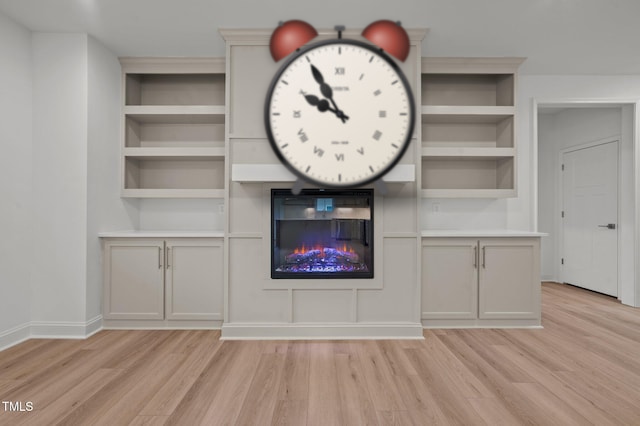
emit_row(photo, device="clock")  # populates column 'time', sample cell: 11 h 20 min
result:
9 h 55 min
